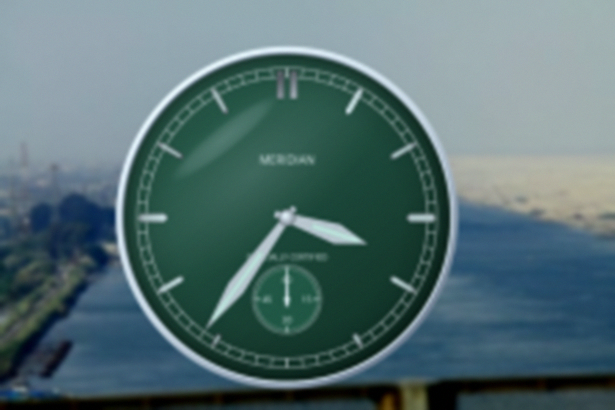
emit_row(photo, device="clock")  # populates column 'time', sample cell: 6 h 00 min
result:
3 h 36 min
